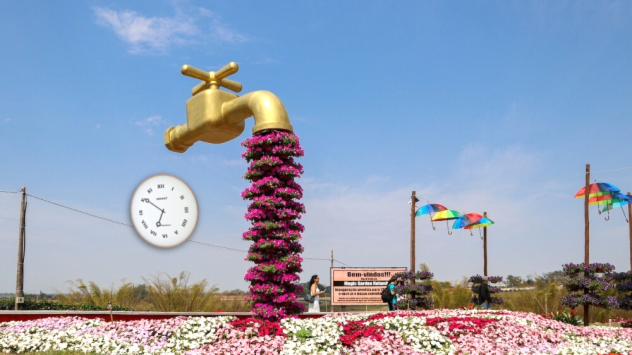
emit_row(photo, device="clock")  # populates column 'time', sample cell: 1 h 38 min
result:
6 h 51 min
